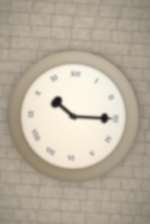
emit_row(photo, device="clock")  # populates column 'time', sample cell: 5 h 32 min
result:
10 h 15 min
